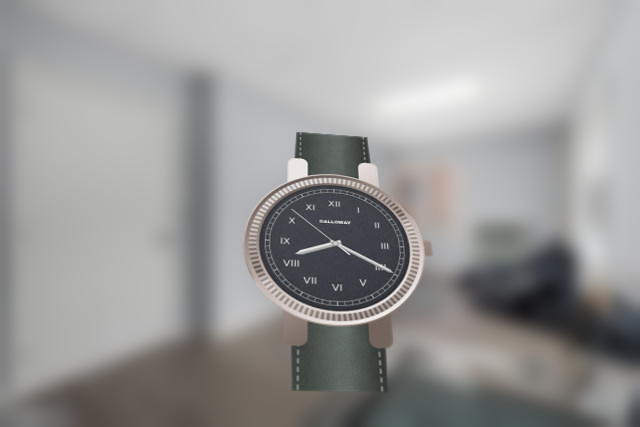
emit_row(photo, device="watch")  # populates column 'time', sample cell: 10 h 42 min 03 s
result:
8 h 19 min 52 s
